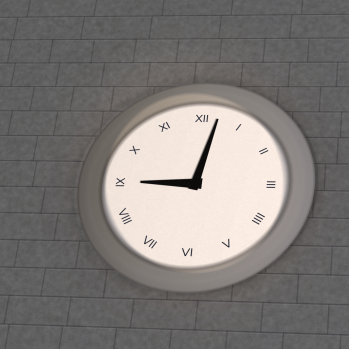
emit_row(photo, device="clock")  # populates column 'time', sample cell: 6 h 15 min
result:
9 h 02 min
